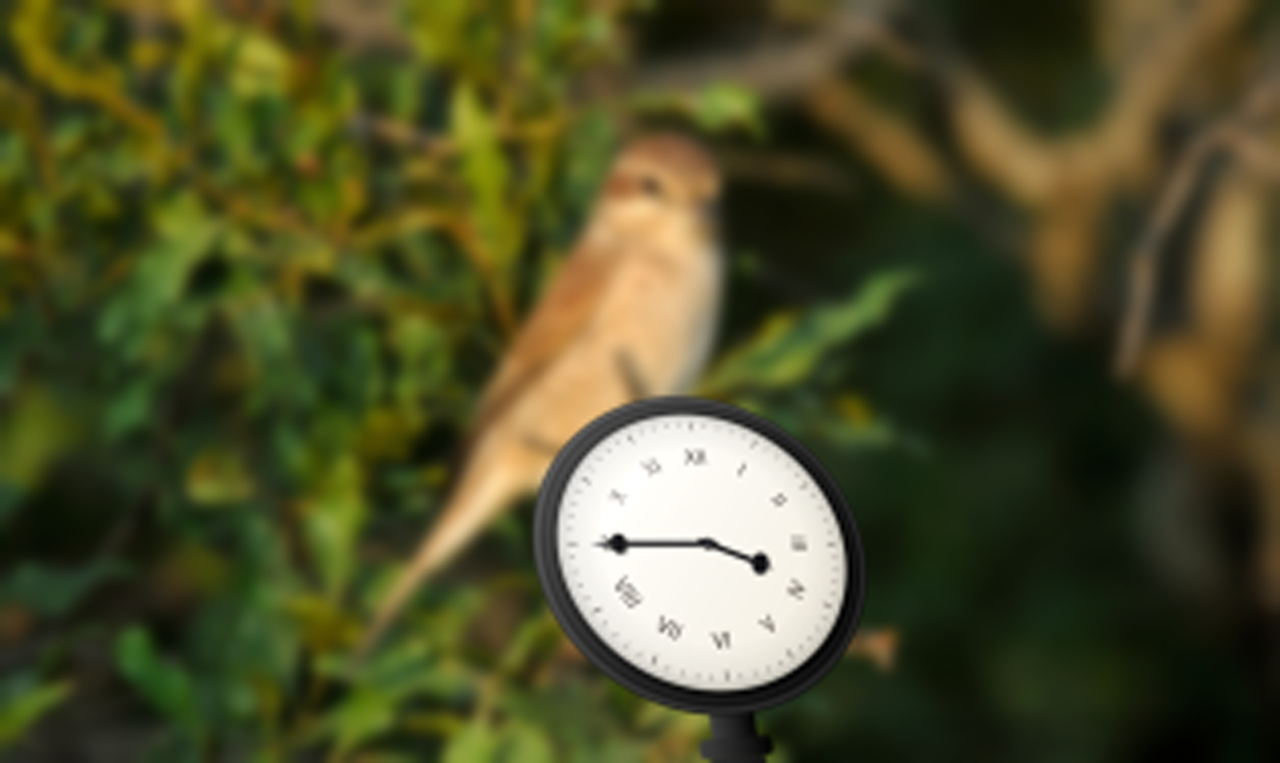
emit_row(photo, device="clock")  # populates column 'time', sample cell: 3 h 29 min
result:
3 h 45 min
